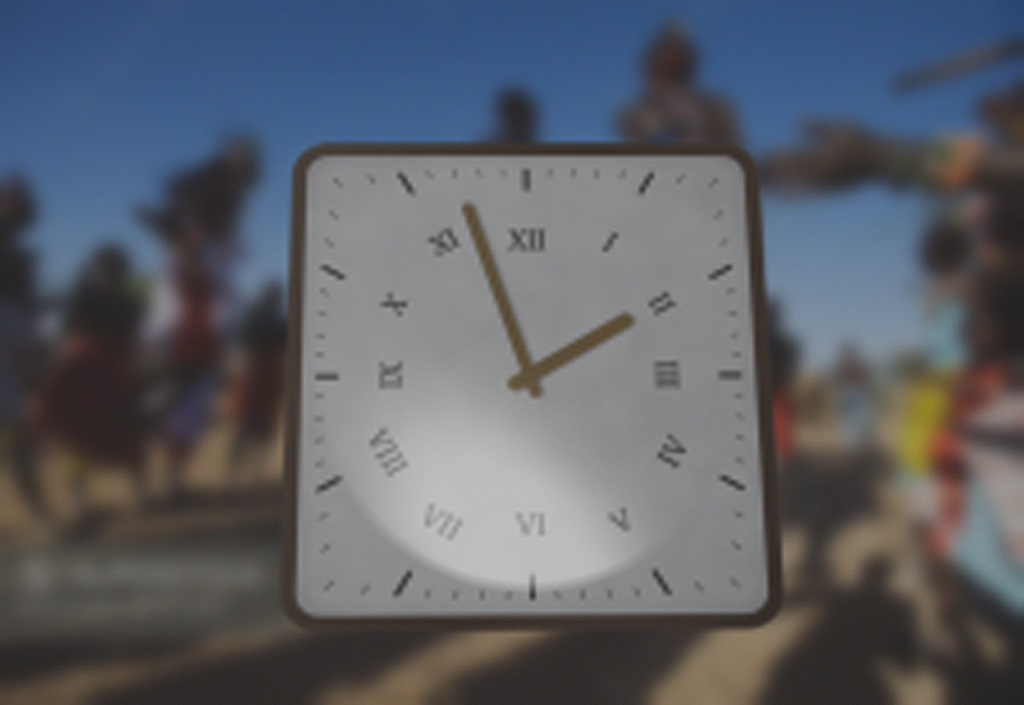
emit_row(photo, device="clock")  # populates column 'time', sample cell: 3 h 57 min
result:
1 h 57 min
